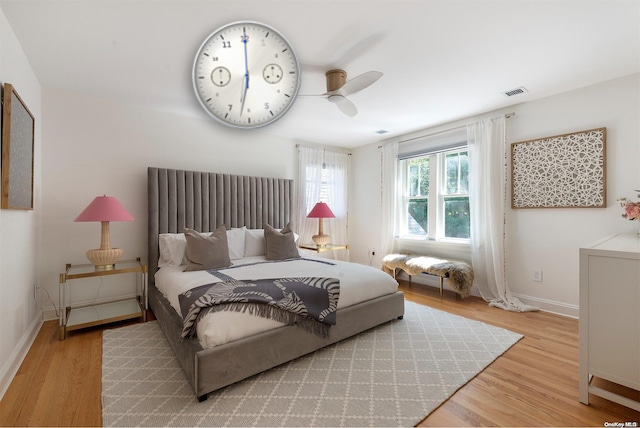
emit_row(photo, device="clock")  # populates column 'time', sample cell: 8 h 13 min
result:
6 h 32 min
